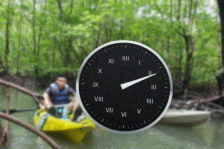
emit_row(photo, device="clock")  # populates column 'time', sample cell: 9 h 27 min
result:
2 h 11 min
